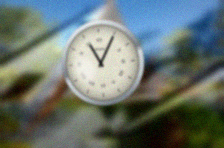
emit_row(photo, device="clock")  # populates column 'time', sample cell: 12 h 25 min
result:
11 h 05 min
